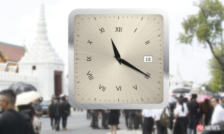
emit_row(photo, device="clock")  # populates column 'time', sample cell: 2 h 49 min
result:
11 h 20 min
